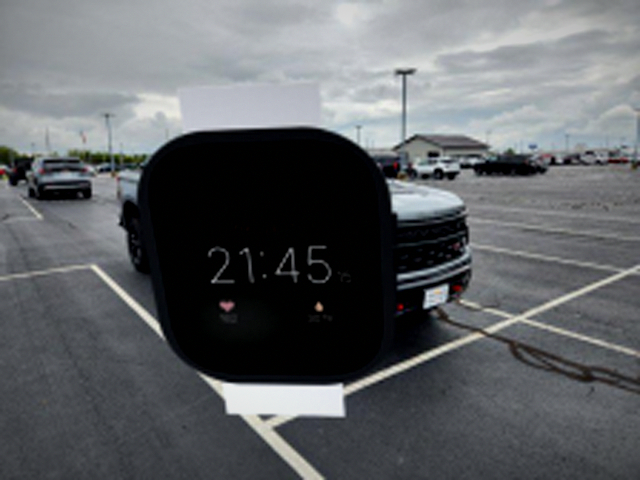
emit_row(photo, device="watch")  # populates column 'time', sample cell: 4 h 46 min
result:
21 h 45 min
